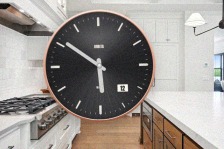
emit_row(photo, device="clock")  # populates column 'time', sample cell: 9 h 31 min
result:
5 h 51 min
